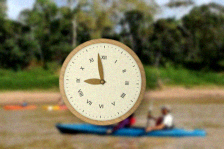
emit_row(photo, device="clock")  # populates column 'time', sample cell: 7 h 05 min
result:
8 h 58 min
